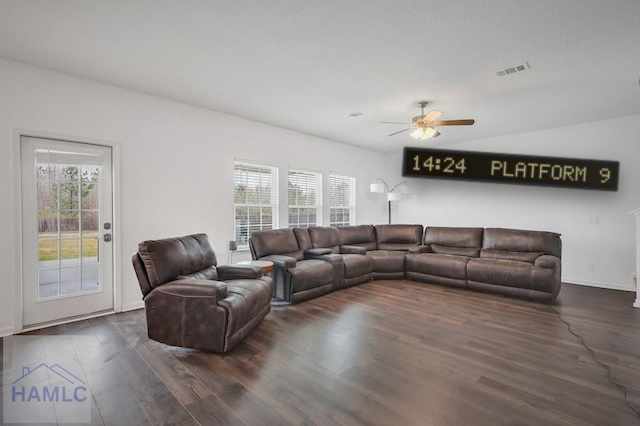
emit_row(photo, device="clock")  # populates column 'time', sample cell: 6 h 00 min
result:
14 h 24 min
